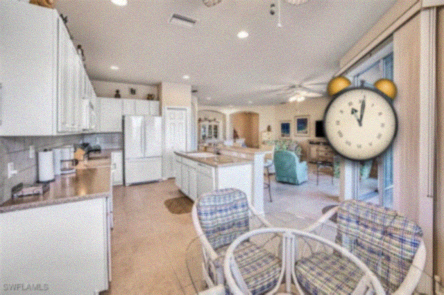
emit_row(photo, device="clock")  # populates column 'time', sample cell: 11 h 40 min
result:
11 h 01 min
